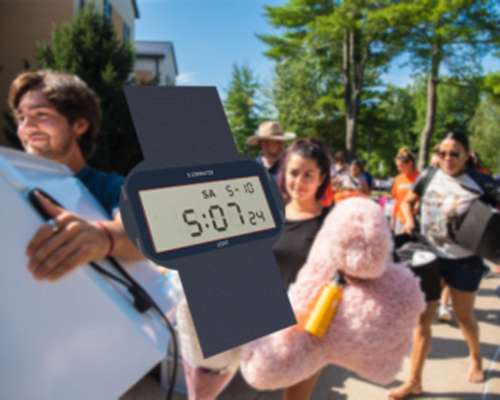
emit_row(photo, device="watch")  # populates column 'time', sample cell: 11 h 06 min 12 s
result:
5 h 07 min 24 s
